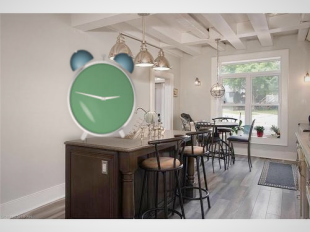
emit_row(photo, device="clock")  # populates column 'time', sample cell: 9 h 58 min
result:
2 h 47 min
